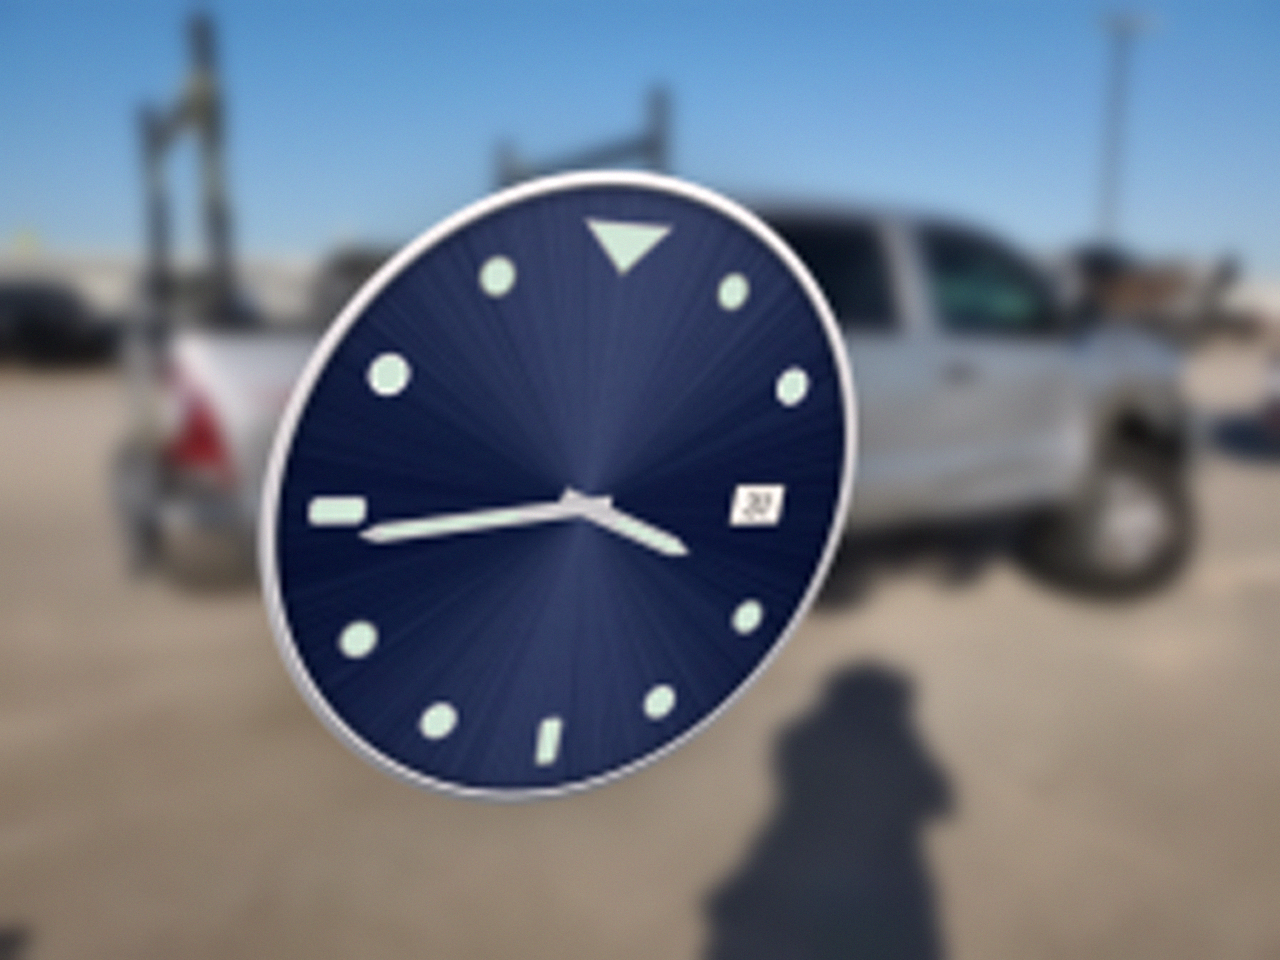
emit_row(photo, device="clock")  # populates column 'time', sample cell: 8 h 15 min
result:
3 h 44 min
